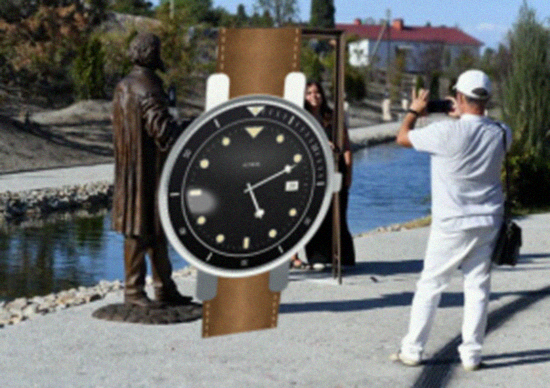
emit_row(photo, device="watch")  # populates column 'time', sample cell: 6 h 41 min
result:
5 h 11 min
